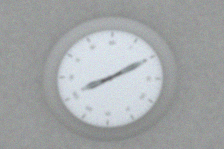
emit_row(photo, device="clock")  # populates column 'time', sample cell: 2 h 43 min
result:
8 h 10 min
